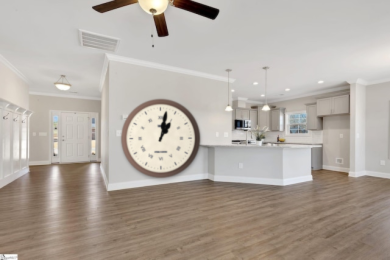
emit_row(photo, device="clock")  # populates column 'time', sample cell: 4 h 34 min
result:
1 h 02 min
